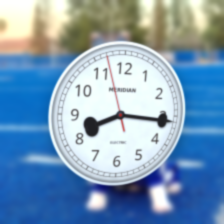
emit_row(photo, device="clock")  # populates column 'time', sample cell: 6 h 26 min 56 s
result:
8 h 15 min 57 s
